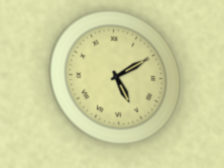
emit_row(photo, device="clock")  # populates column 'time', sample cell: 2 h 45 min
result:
5 h 10 min
